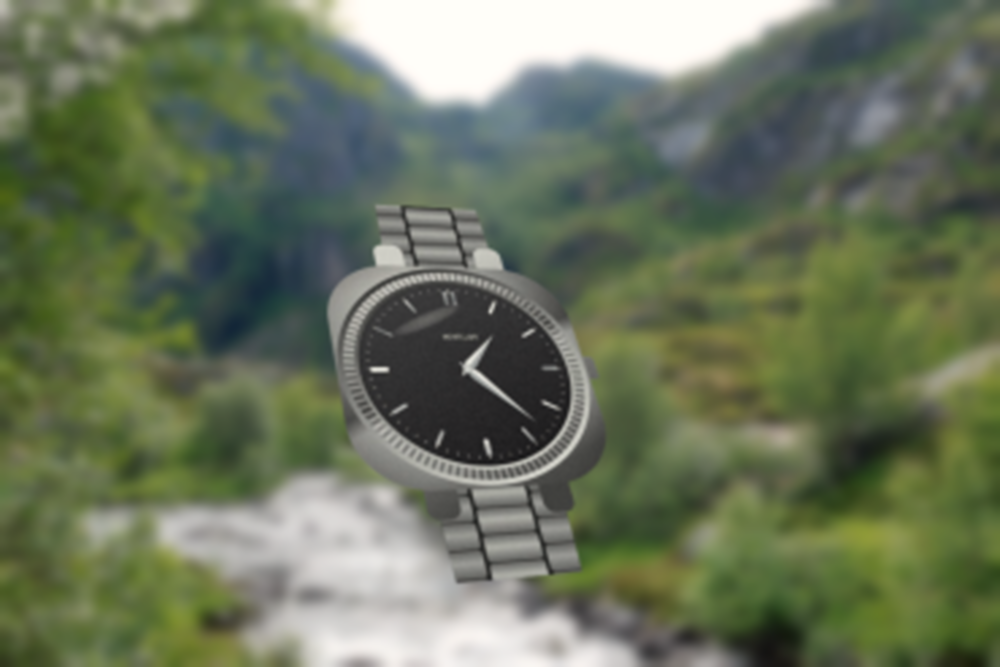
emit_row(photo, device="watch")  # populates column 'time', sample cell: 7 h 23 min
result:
1 h 23 min
